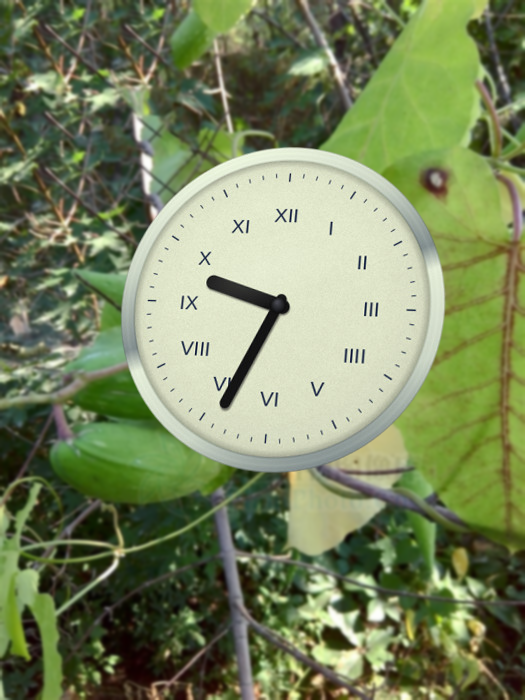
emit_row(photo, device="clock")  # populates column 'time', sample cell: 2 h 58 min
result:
9 h 34 min
